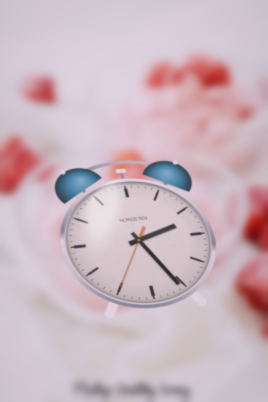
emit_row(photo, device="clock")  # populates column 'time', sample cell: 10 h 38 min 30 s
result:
2 h 25 min 35 s
